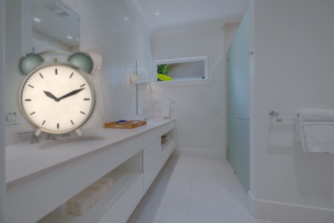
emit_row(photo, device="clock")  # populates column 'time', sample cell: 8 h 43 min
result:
10 h 11 min
